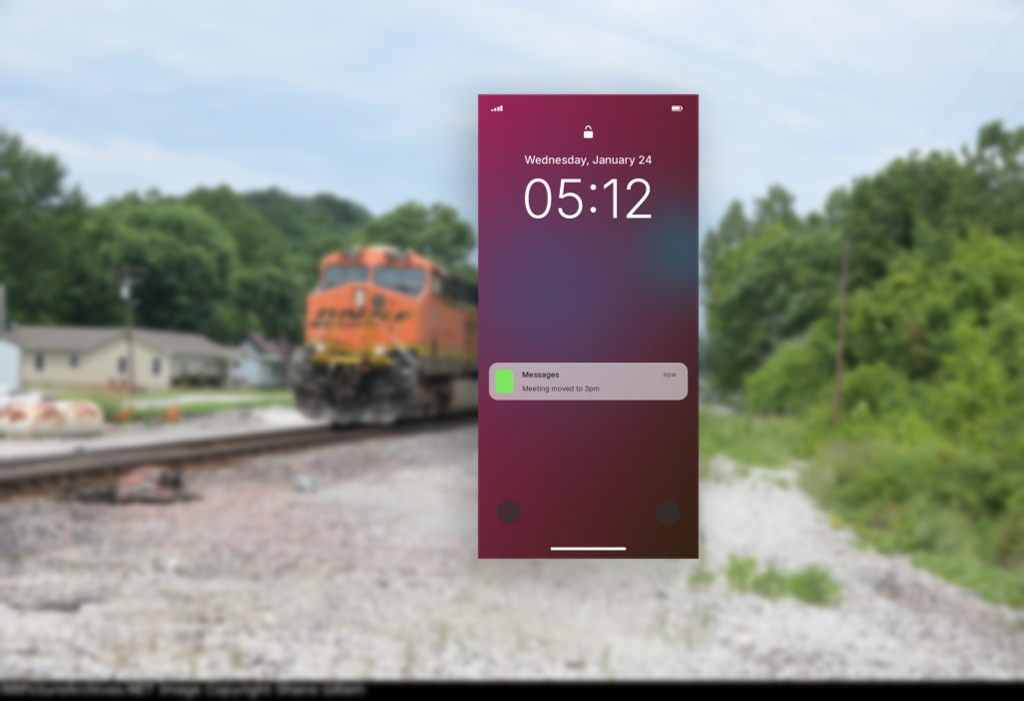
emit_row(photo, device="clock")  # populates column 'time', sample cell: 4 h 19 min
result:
5 h 12 min
